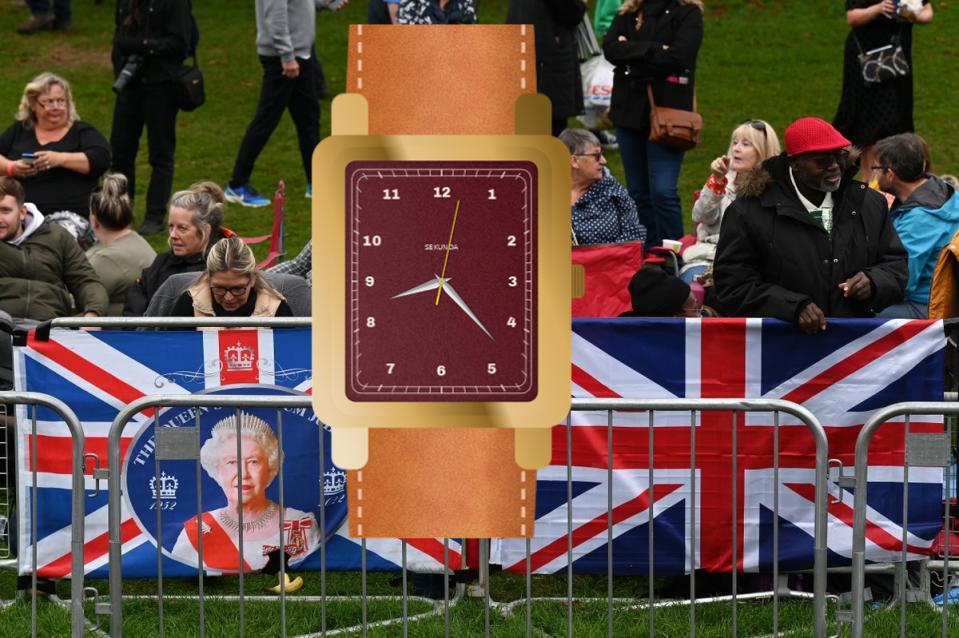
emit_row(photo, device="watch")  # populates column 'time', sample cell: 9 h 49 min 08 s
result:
8 h 23 min 02 s
